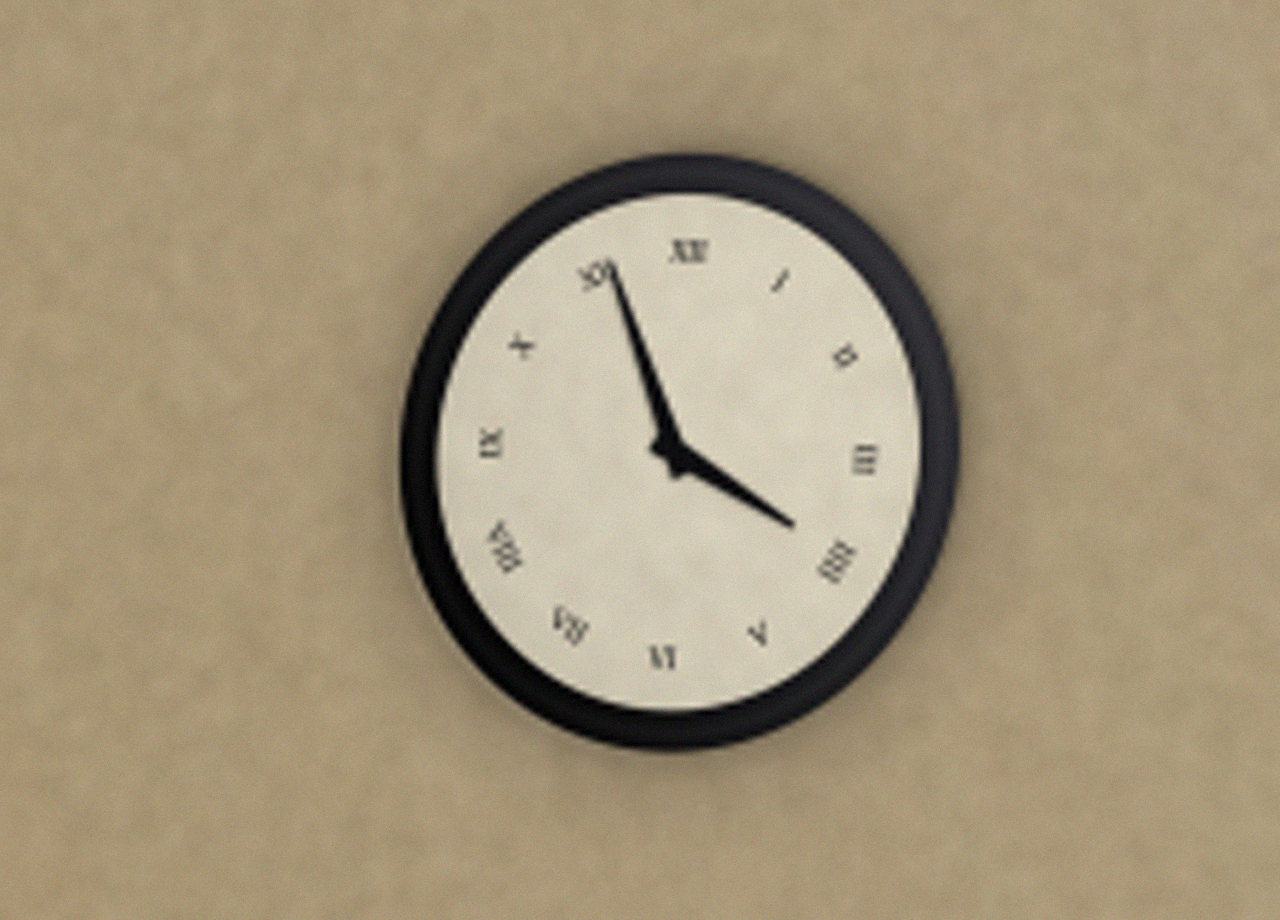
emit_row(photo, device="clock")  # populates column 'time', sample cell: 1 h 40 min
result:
3 h 56 min
